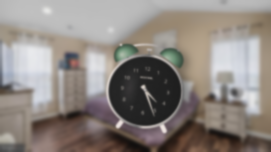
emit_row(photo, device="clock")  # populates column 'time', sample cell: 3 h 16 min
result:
4 h 26 min
